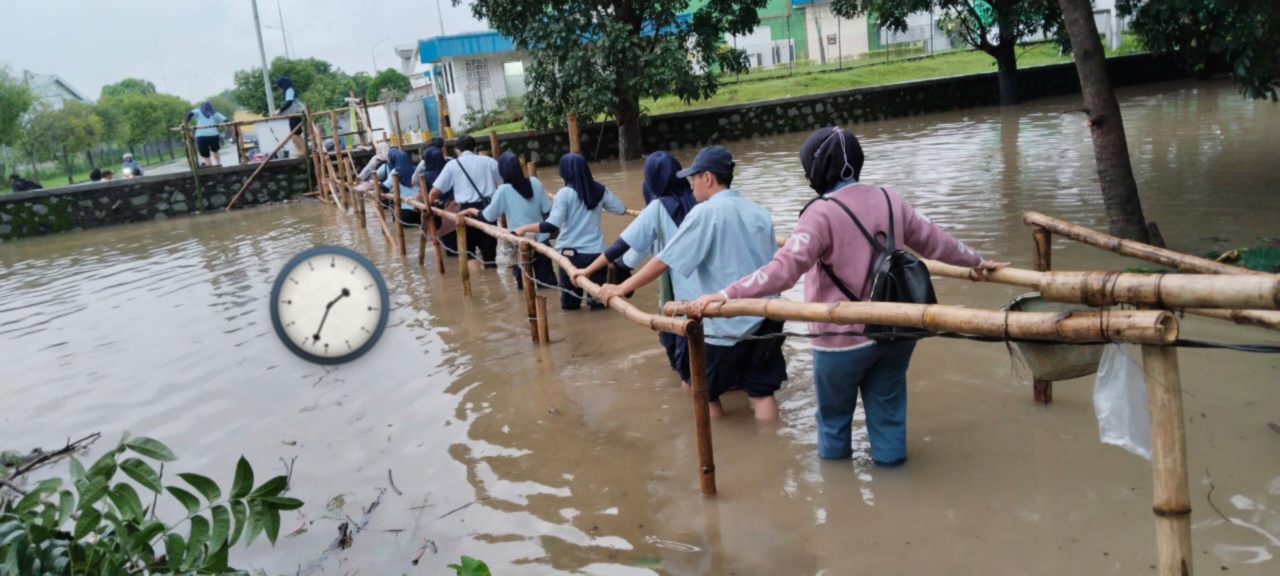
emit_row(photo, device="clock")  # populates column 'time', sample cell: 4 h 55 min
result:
1 h 33 min
